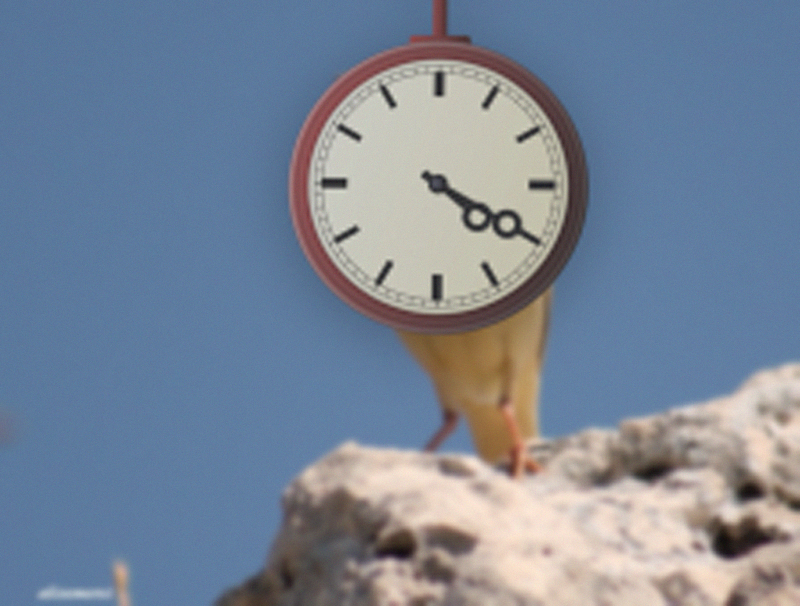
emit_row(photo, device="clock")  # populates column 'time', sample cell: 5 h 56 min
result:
4 h 20 min
